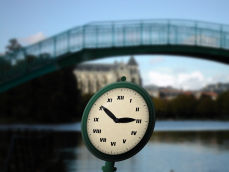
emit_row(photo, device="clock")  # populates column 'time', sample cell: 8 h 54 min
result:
2 h 51 min
